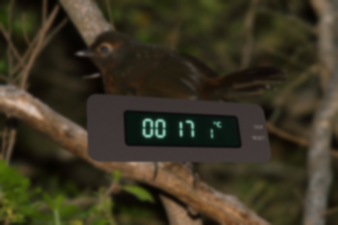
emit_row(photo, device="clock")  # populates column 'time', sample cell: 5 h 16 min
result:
0 h 17 min
